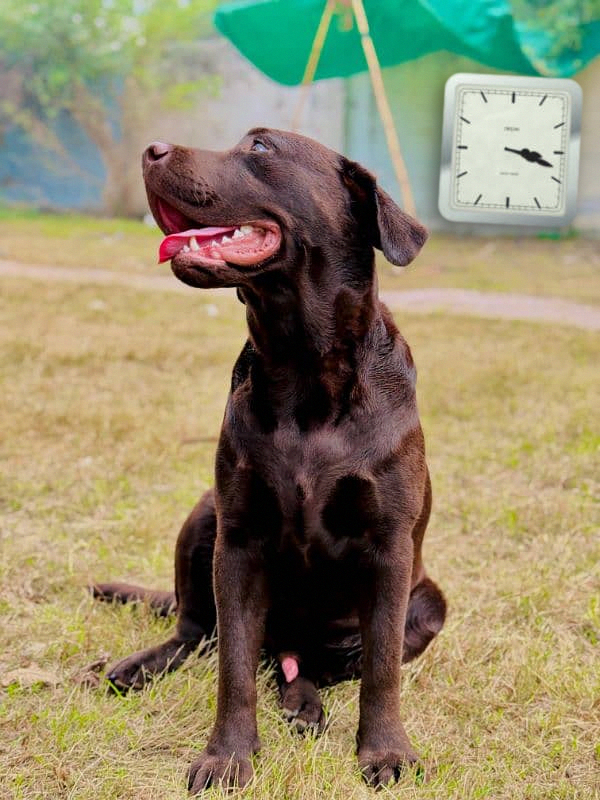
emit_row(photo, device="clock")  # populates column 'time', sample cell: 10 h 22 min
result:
3 h 18 min
